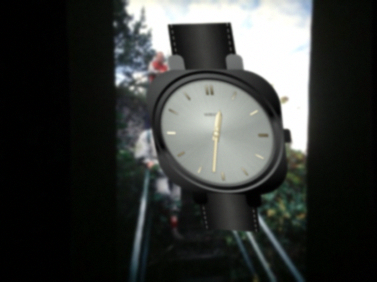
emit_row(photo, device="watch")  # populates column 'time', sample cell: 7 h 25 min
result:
12 h 32 min
